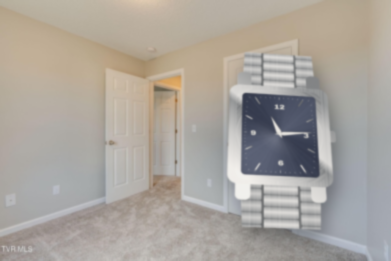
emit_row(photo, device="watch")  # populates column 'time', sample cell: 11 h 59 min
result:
11 h 14 min
